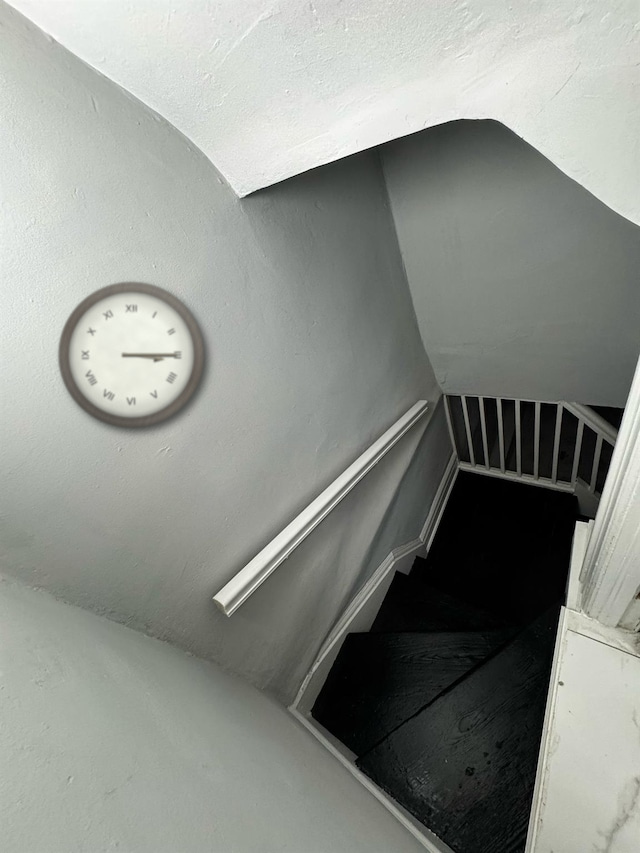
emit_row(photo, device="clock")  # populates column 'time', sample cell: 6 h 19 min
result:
3 h 15 min
